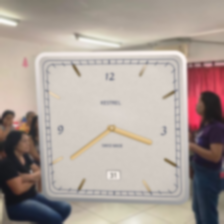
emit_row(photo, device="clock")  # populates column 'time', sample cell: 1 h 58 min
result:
3 h 39 min
